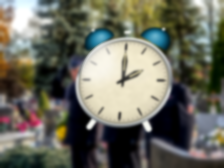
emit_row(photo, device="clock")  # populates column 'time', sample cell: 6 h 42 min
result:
2 h 00 min
